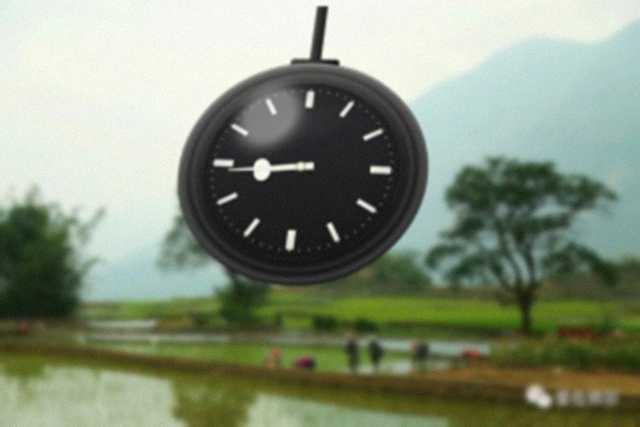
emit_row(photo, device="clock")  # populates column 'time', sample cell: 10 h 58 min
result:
8 h 44 min
